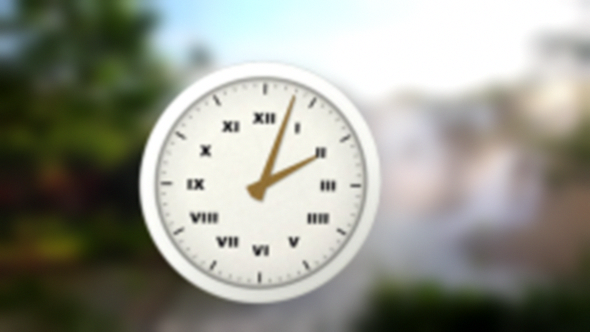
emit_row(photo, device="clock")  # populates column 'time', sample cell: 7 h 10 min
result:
2 h 03 min
